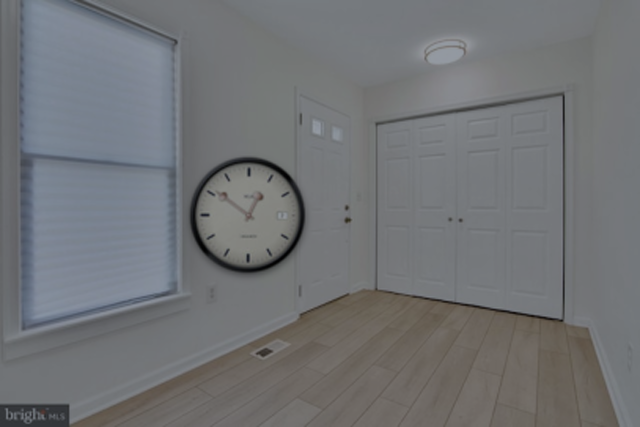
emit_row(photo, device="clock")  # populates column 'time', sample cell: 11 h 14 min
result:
12 h 51 min
